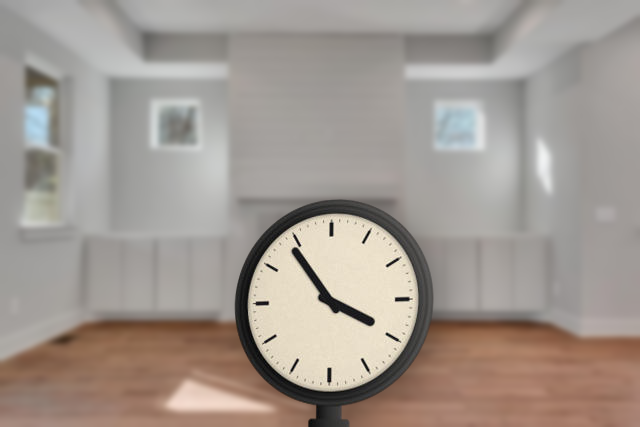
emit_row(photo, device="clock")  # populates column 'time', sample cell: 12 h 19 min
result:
3 h 54 min
